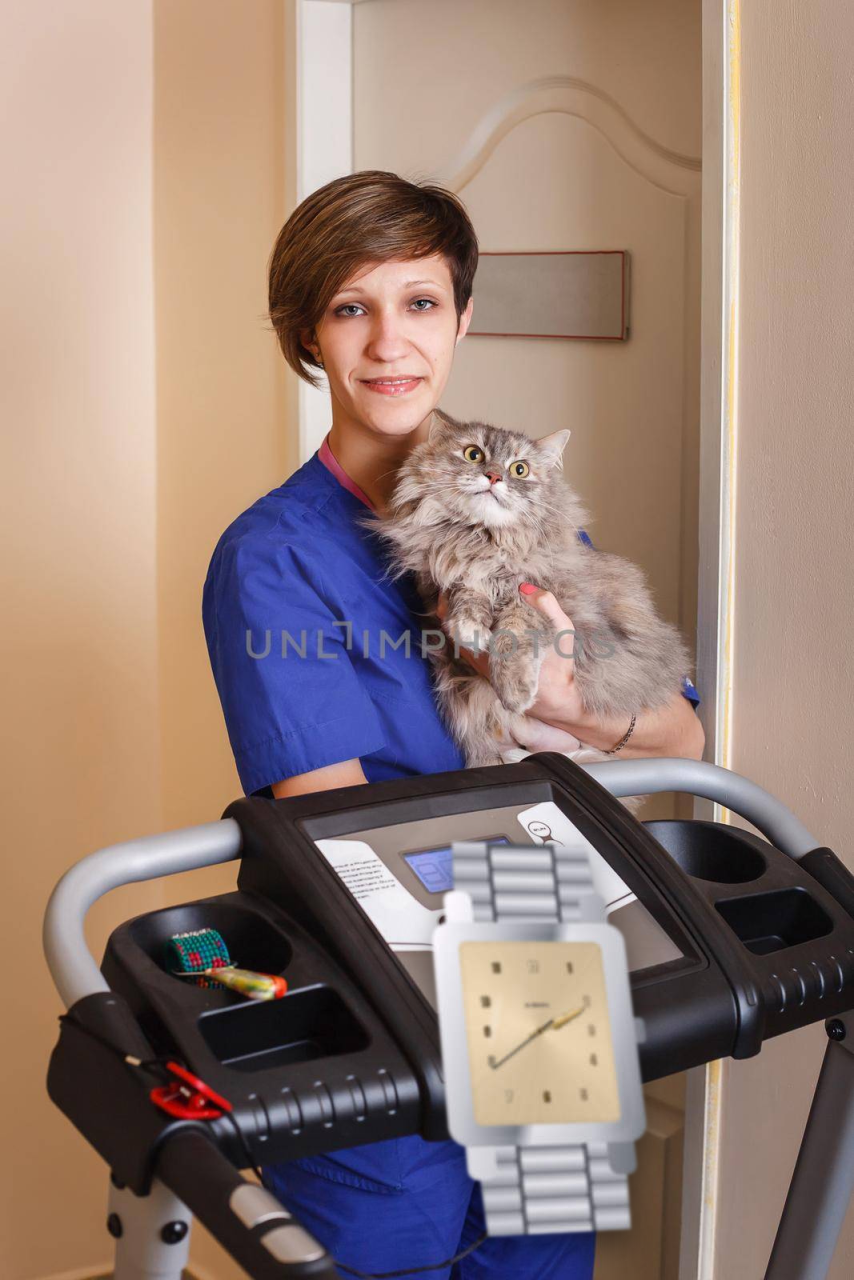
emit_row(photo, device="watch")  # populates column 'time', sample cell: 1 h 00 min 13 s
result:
2 h 10 min 39 s
